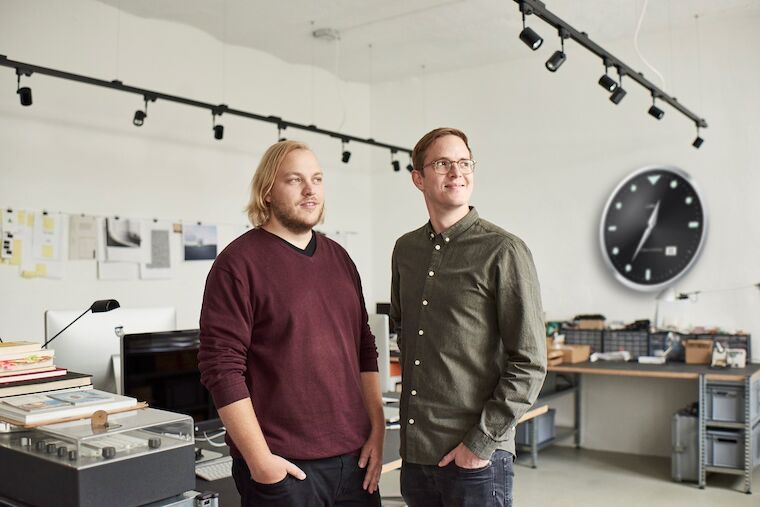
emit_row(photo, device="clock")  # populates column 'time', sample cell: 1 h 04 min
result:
12 h 35 min
